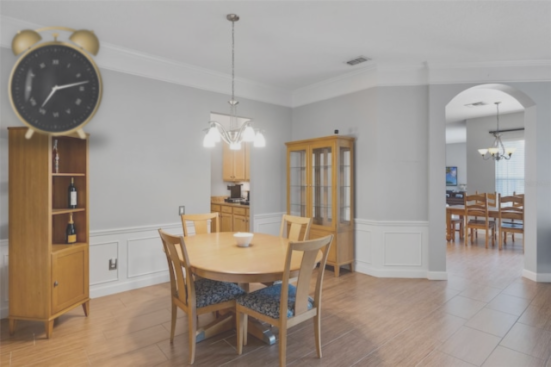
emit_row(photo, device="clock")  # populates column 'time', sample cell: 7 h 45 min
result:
7 h 13 min
